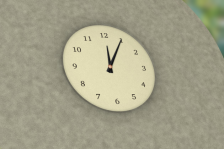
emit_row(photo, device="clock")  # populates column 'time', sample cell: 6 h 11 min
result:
12 h 05 min
